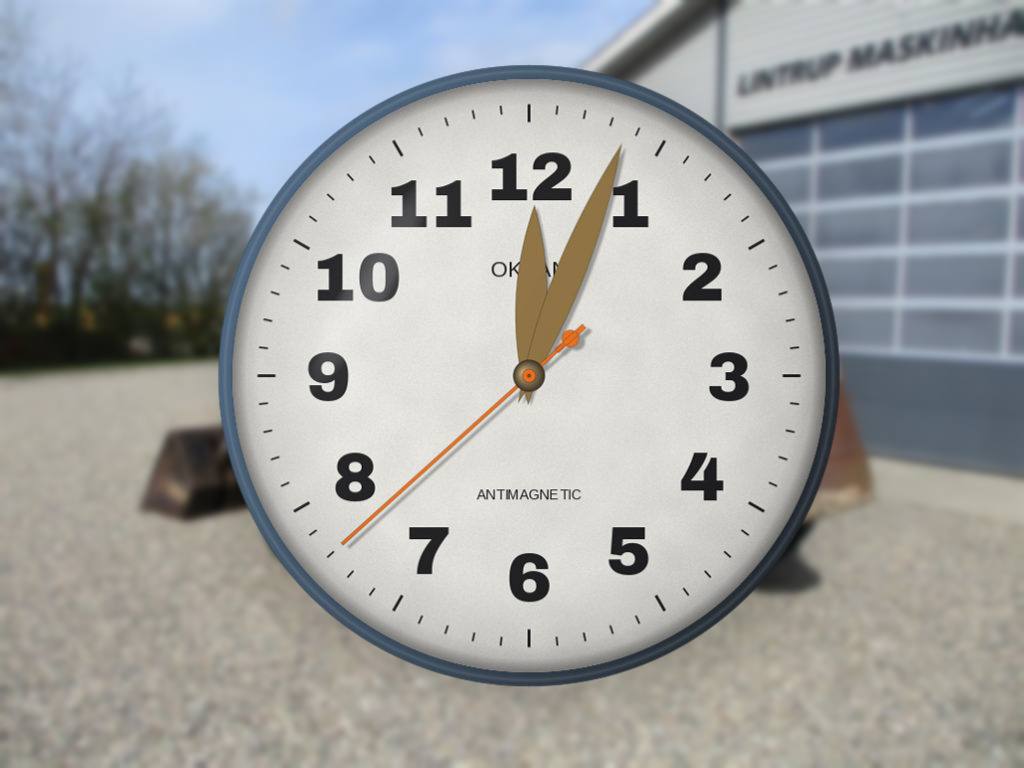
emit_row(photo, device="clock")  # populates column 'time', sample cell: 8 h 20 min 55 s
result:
12 h 03 min 38 s
